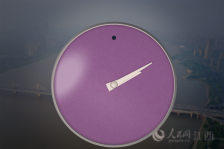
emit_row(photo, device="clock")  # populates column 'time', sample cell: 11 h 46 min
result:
2 h 10 min
